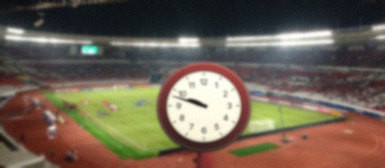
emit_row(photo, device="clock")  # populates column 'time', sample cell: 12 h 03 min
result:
9 h 48 min
